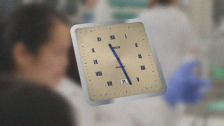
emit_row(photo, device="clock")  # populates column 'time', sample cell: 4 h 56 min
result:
11 h 28 min
